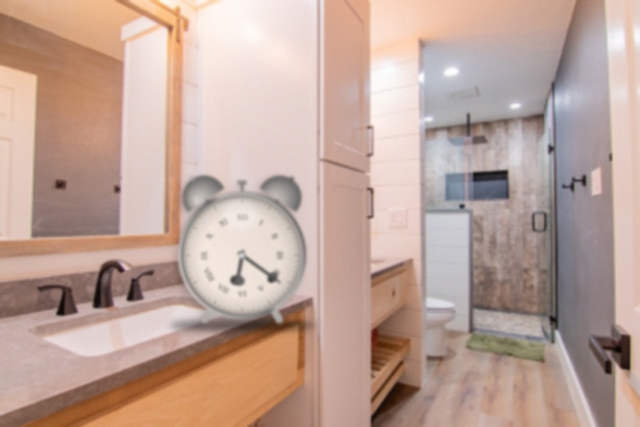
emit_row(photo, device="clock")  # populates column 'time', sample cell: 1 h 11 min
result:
6 h 21 min
